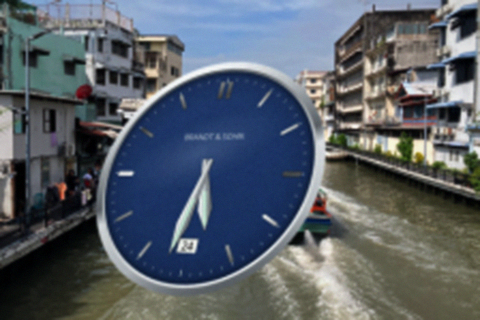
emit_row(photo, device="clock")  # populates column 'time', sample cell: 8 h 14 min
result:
5 h 32 min
